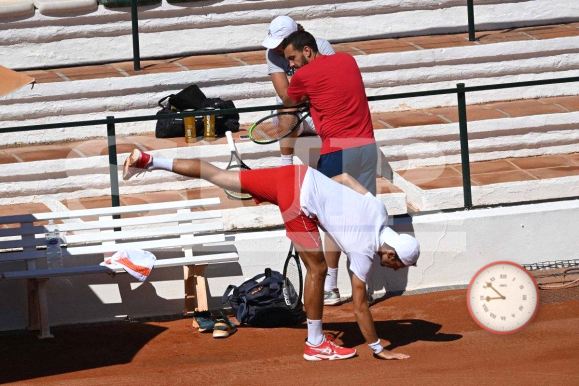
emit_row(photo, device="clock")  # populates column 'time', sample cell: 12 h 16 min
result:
8 h 52 min
